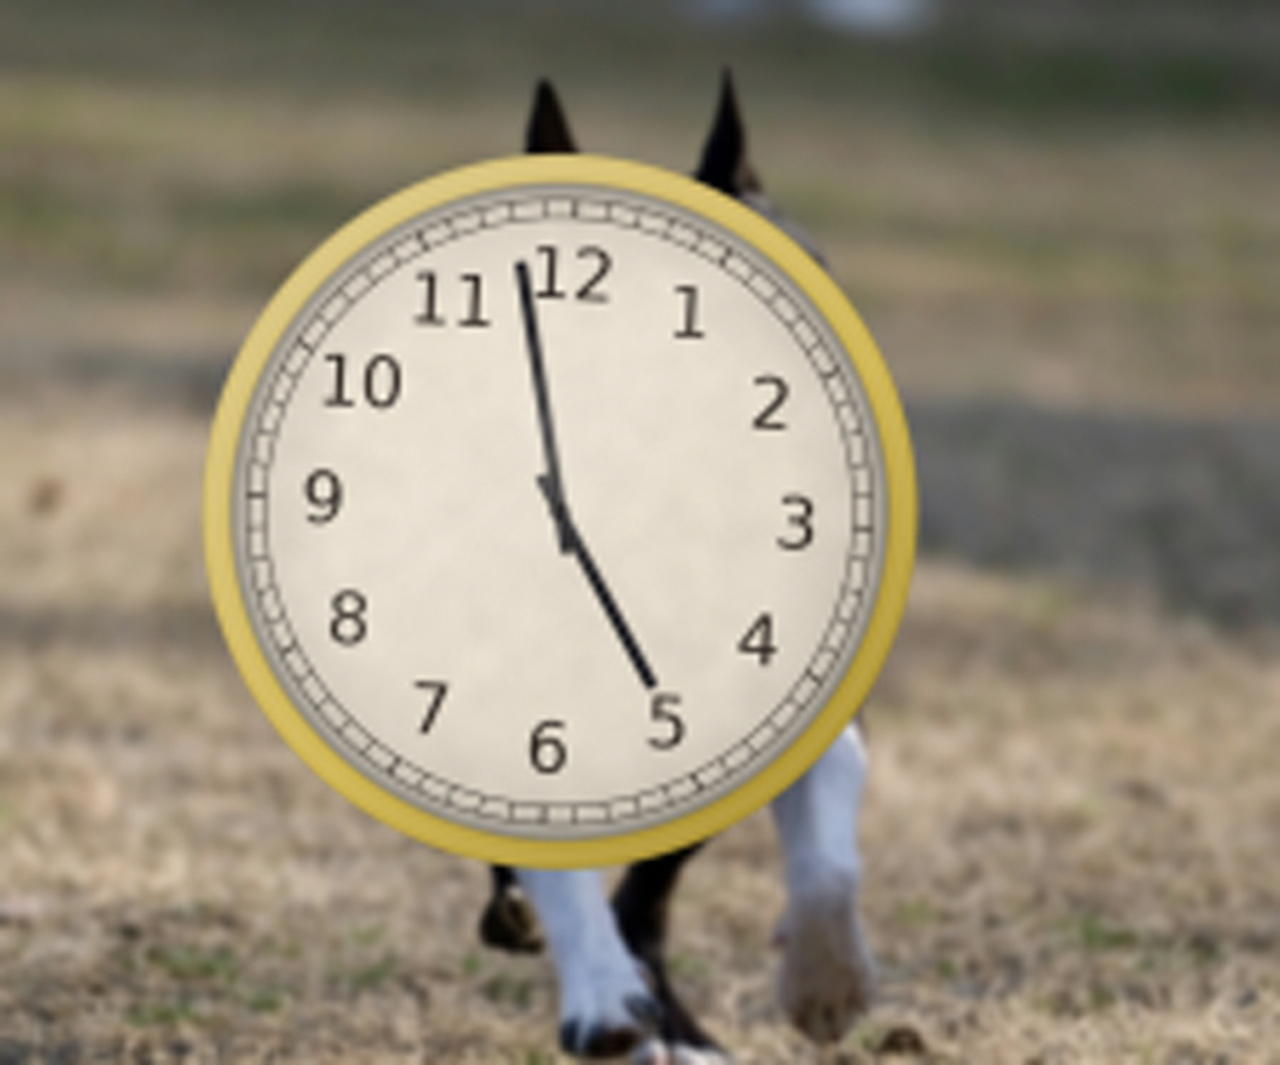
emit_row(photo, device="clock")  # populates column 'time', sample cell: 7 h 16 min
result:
4 h 58 min
